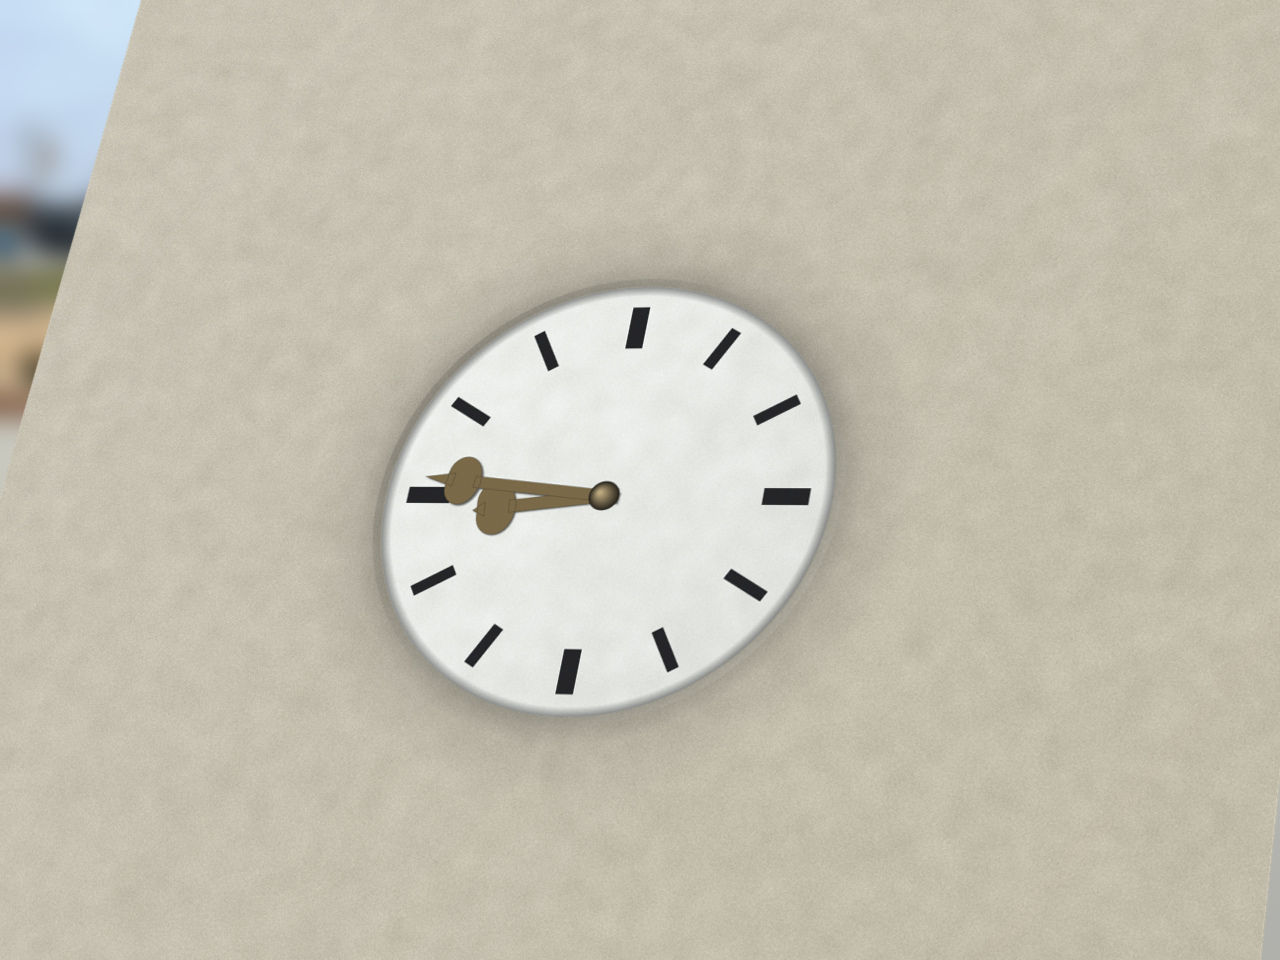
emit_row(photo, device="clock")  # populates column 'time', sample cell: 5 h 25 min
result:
8 h 46 min
